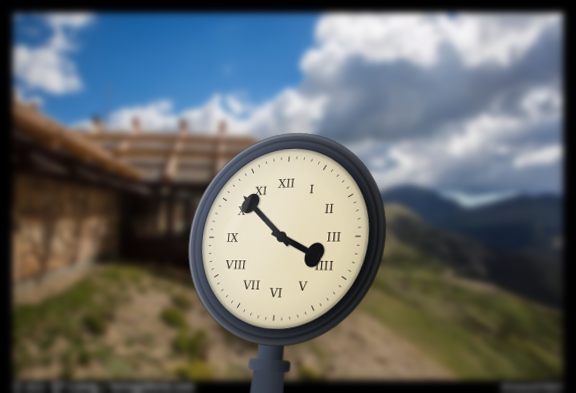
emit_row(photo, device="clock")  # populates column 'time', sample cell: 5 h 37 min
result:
3 h 52 min
